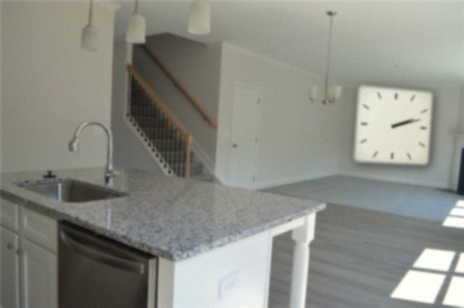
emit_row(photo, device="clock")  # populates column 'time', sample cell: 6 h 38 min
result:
2 h 12 min
